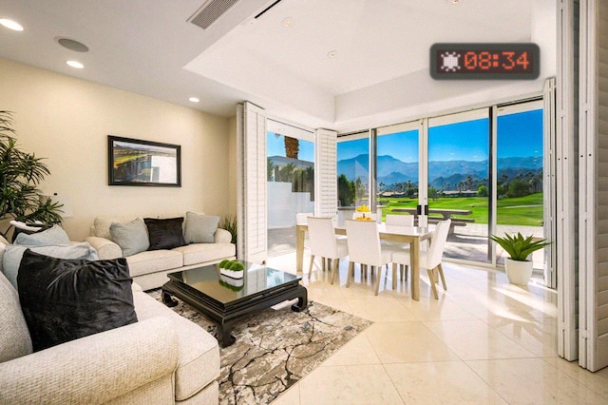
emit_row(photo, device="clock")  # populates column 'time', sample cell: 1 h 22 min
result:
8 h 34 min
